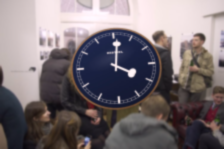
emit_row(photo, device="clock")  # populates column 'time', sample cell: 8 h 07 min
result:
4 h 01 min
